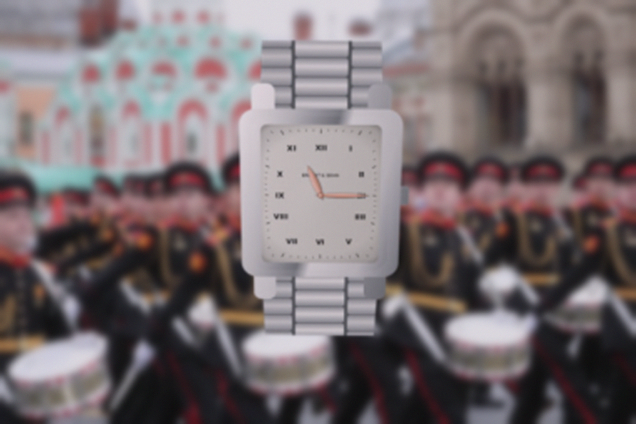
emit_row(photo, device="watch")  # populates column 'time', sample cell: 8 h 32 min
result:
11 h 15 min
